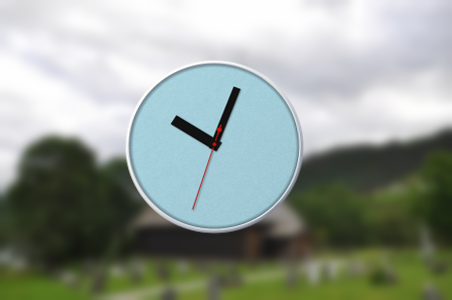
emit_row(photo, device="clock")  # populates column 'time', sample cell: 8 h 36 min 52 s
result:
10 h 03 min 33 s
